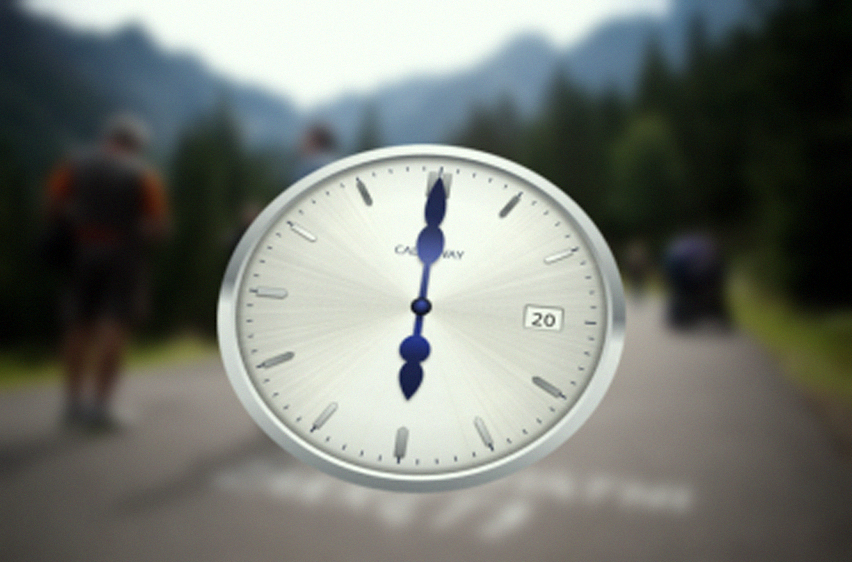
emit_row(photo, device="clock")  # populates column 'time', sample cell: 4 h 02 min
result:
6 h 00 min
